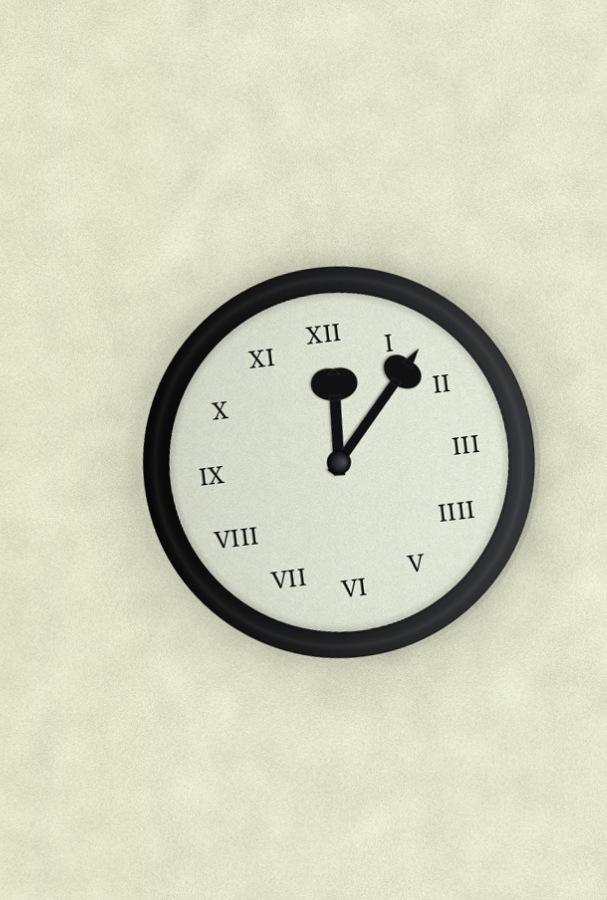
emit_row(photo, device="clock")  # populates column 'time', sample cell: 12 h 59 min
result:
12 h 07 min
